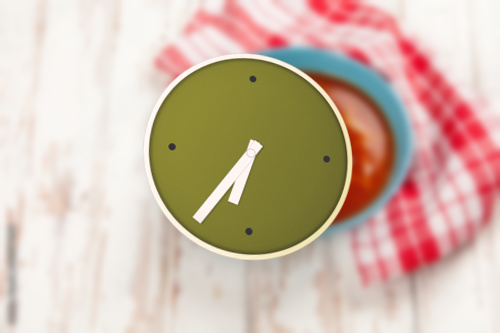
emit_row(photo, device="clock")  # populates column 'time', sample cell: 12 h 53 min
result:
6 h 36 min
